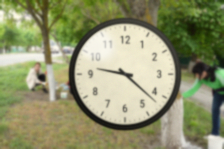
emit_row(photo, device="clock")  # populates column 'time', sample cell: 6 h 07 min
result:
9 h 22 min
